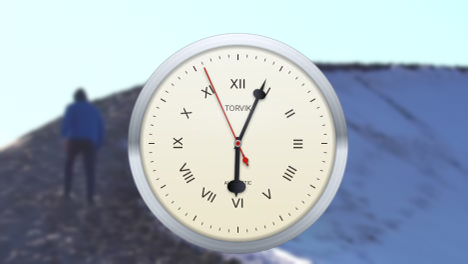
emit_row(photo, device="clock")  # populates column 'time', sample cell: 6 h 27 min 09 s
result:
6 h 03 min 56 s
